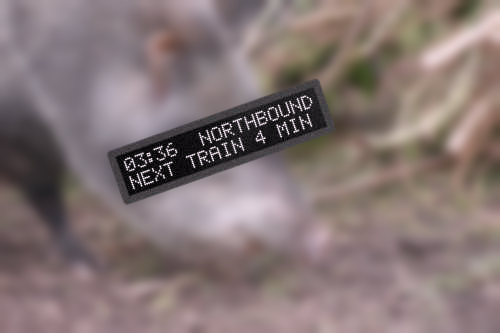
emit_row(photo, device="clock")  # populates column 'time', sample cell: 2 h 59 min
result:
3 h 36 min
